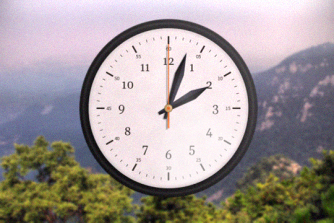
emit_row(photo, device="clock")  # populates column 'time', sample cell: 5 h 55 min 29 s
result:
2 h 03 min 00 s
